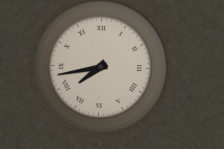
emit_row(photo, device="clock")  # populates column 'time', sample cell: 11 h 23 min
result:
7 h 43 min
